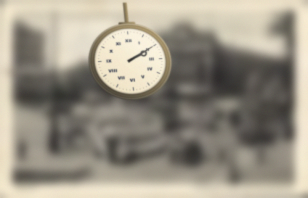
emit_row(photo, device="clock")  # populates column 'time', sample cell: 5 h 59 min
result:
2 h 10 min
